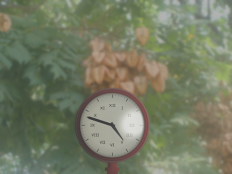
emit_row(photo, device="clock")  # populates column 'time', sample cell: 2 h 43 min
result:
4 h 48 min
